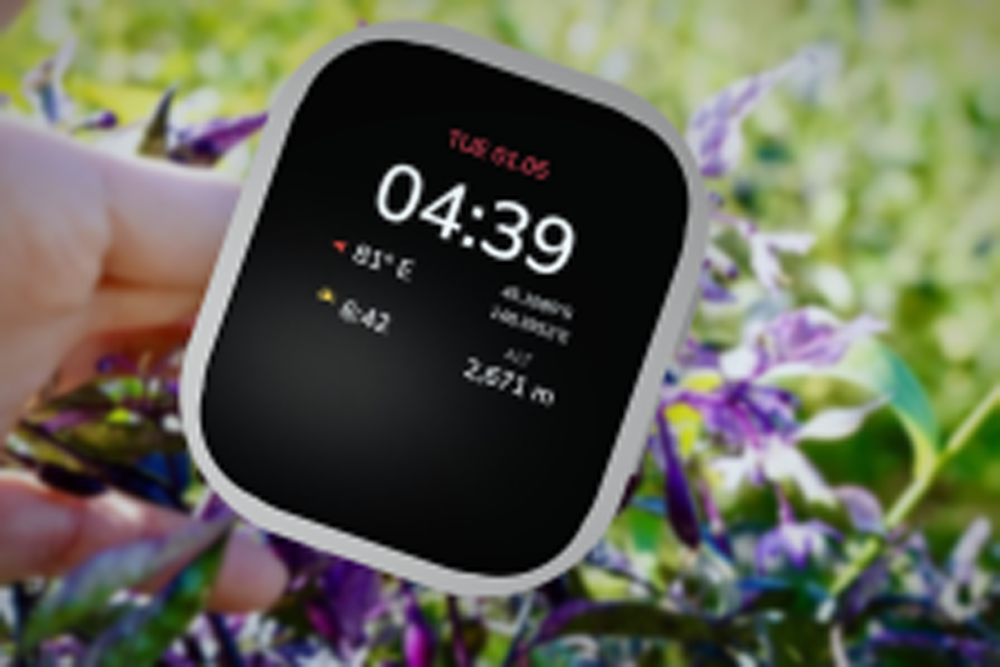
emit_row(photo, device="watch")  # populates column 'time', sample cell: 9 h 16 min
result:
4 h 39 min
